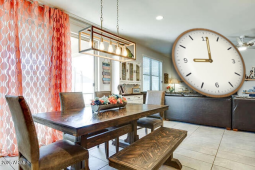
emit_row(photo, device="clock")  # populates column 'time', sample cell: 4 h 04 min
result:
9 h 01 min
